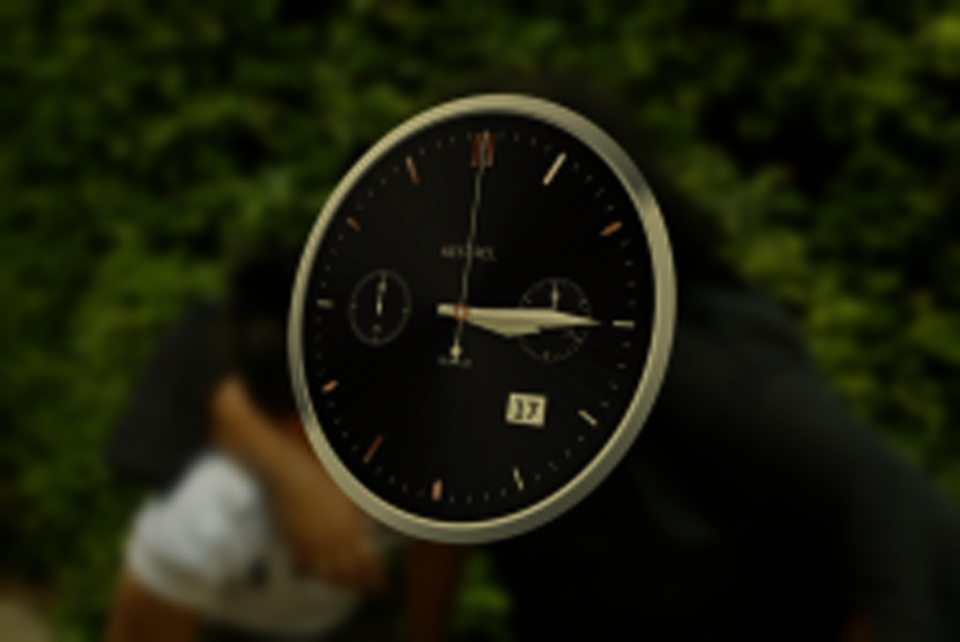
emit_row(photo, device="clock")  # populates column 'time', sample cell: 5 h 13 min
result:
3 h 15 min
